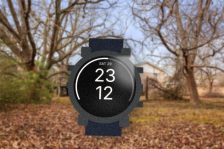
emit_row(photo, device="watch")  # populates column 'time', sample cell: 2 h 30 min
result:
23 h 12 min
